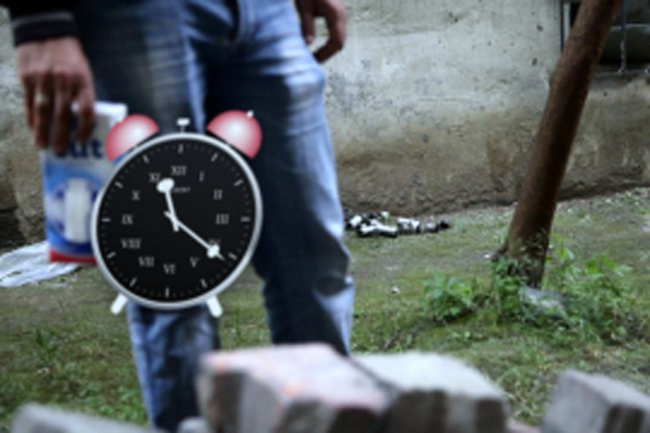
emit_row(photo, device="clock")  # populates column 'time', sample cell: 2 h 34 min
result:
11 h 21 min
